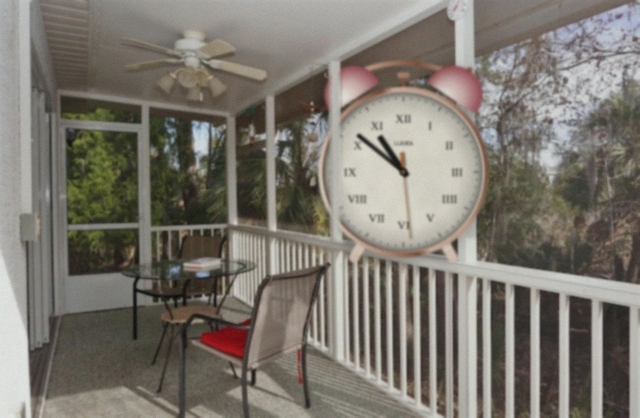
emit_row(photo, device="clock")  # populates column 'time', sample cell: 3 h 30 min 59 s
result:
10 h 51 min 29 s
